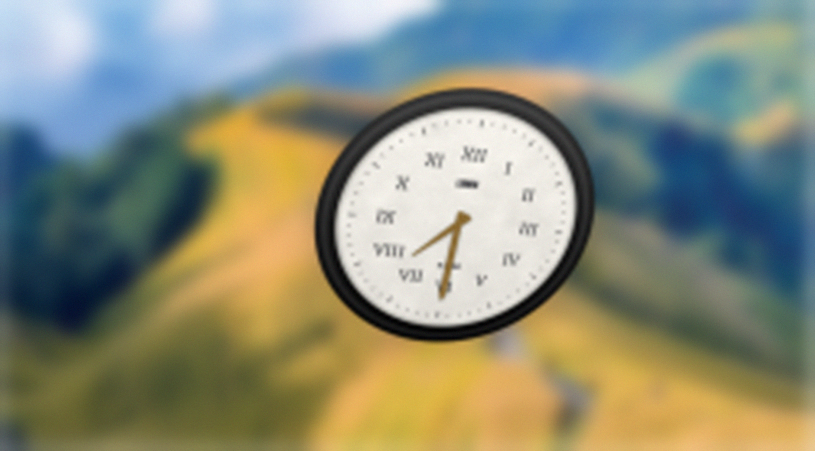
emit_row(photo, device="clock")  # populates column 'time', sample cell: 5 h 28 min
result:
7 h 30 min
